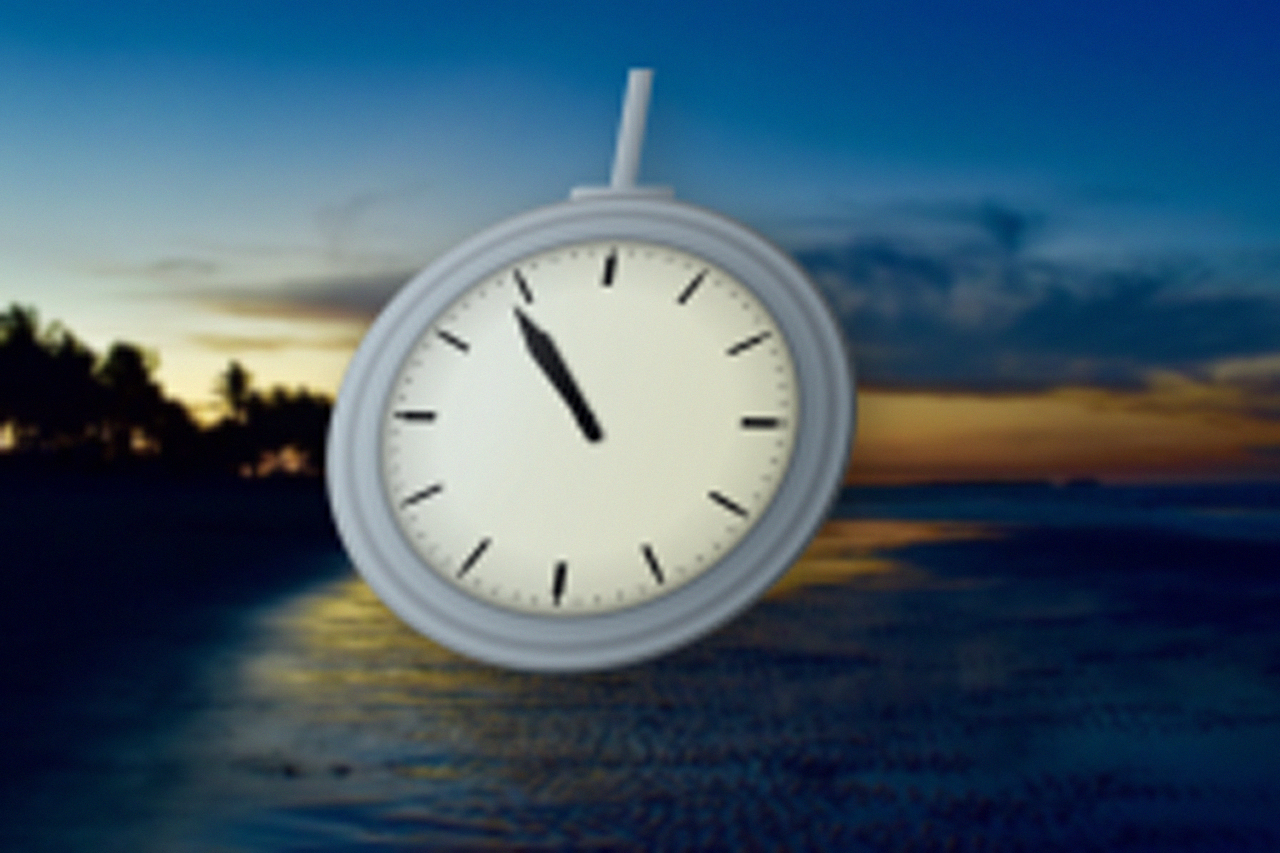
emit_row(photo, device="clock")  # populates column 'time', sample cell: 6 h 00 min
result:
10 h 54 min
